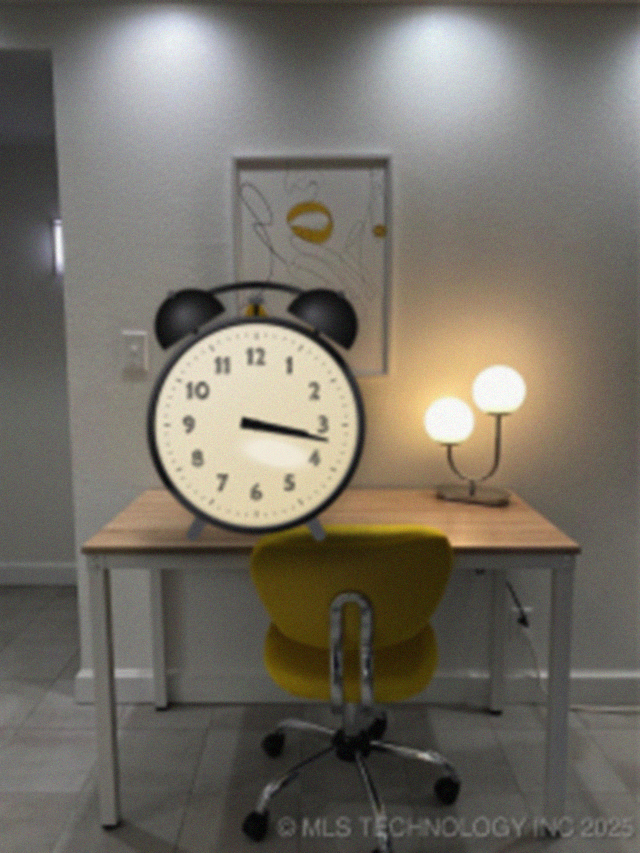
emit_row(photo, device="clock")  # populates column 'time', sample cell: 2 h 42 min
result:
3 h 17 min
